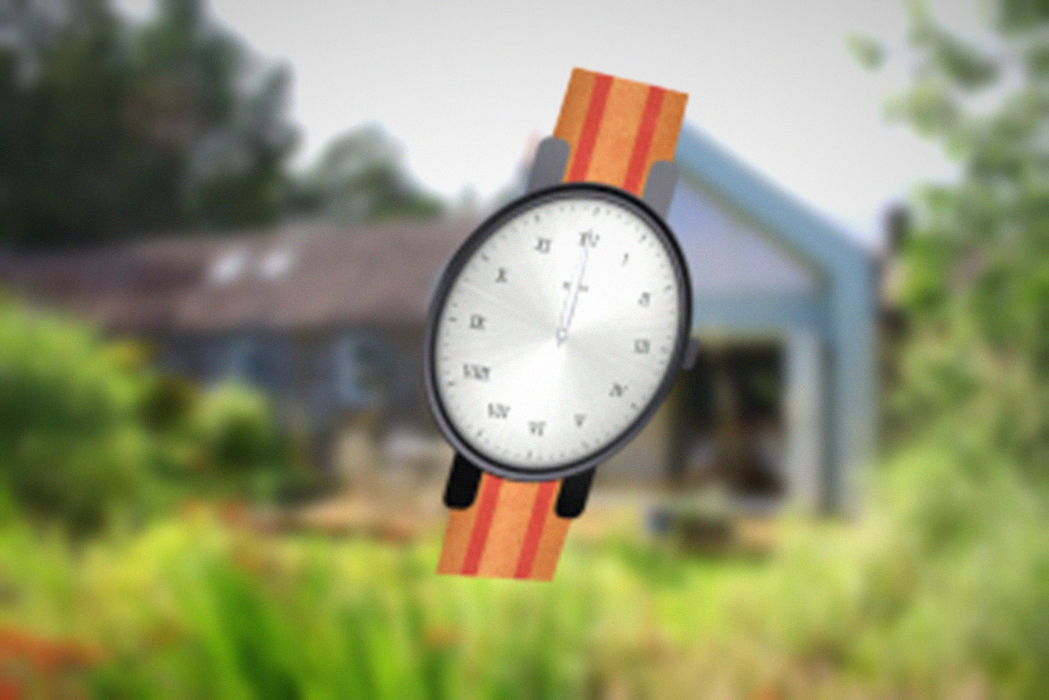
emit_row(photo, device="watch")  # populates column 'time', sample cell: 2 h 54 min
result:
12 h 00 min
